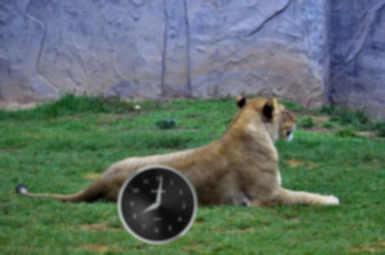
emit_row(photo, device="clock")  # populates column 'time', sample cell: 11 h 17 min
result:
8 h 01 min
